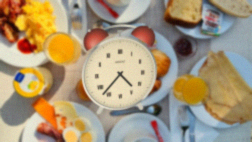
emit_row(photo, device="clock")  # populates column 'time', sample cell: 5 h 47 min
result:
4 h 37 min
